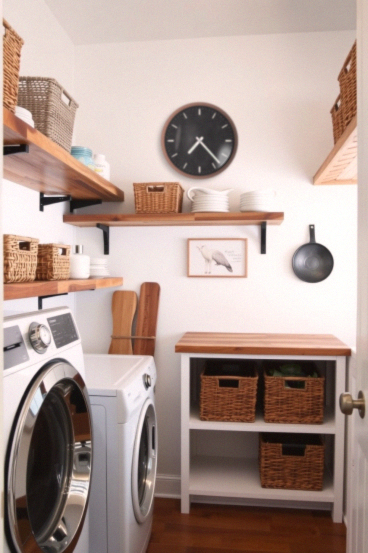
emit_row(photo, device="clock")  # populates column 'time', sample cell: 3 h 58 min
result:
7 h 23 min
